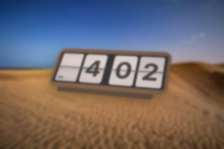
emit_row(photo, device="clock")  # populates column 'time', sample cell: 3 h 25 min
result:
4 h 02 min
